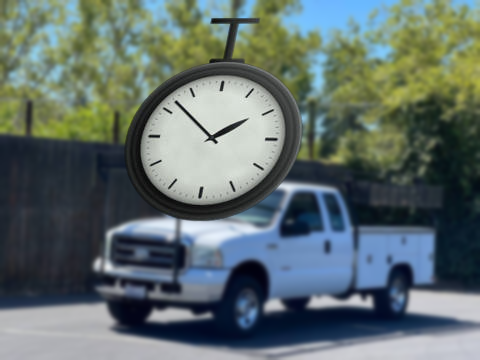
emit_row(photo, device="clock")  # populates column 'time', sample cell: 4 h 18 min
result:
1 h 52 min
